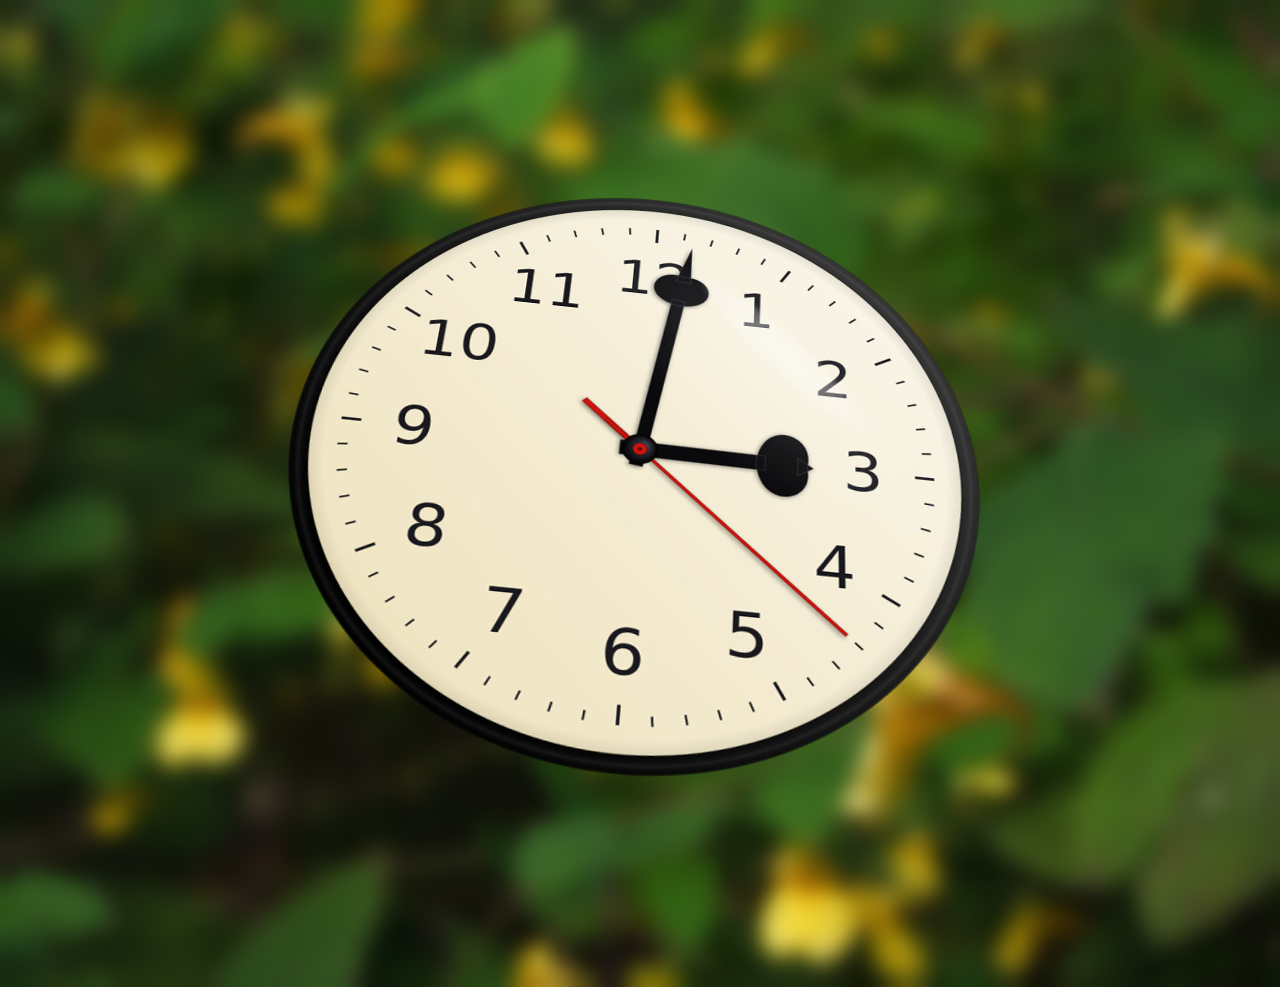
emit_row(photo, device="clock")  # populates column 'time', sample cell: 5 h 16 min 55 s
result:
3 h 01 min 22 s
